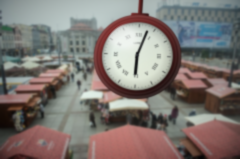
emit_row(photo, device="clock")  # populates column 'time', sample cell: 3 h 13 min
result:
6 h 03 min
